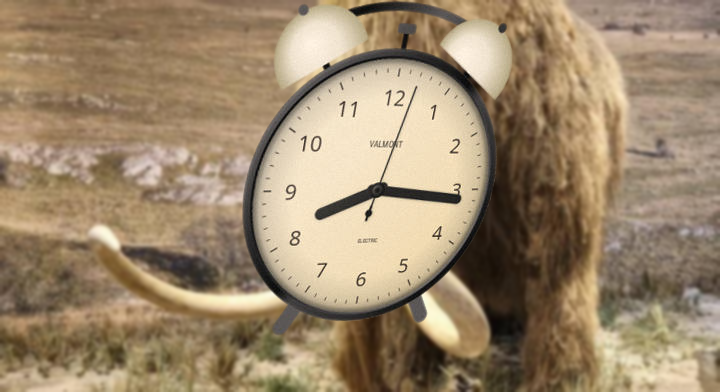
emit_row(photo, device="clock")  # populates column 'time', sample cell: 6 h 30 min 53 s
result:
8 h 16 min 02 s
